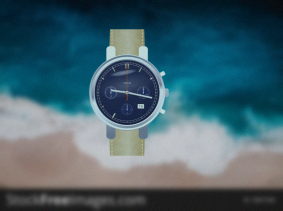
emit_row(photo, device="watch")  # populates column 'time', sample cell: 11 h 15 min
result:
9 h 17 min
